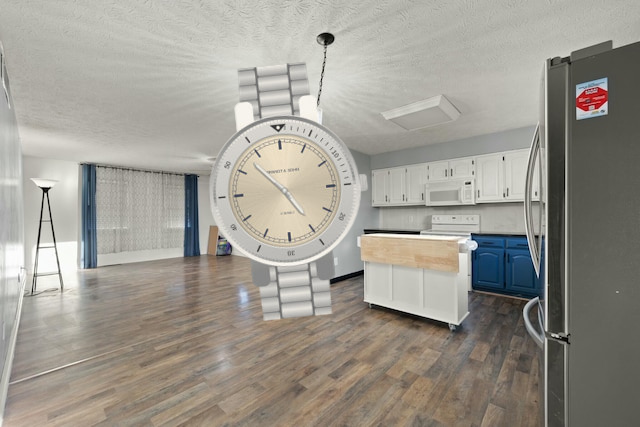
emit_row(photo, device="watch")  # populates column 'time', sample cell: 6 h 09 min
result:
4 h 53 min
